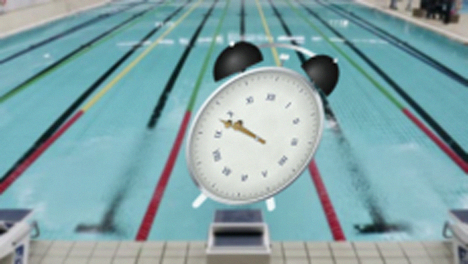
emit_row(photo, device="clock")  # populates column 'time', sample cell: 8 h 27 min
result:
9 h 48 min
